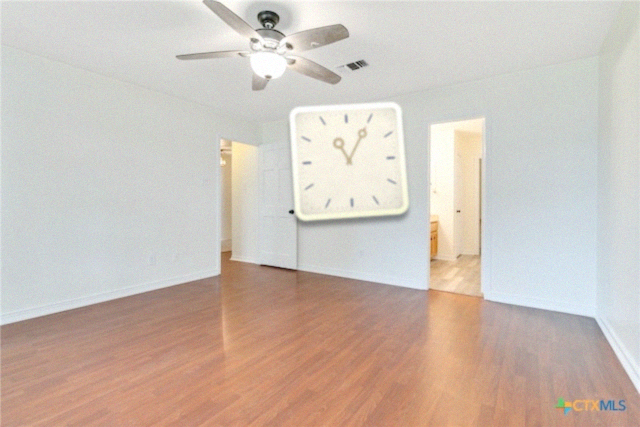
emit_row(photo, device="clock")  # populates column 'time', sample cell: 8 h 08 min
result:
11 h 05 min
